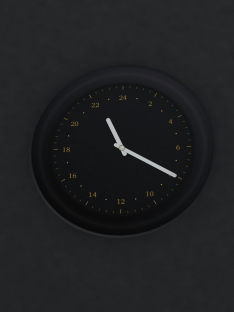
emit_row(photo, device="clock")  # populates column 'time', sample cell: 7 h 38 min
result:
22 h 20 min
